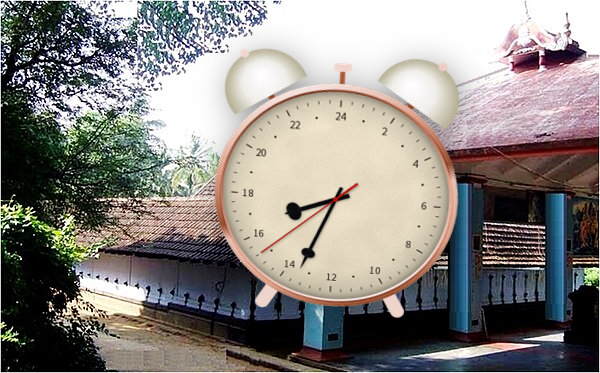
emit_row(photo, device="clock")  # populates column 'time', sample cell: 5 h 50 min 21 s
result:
16 h 33 min 38 s
